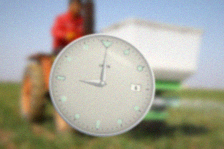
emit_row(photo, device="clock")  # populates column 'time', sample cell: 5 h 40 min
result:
9 h 00 min
